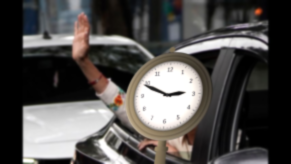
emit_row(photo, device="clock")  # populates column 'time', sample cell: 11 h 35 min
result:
2 h 49 min
